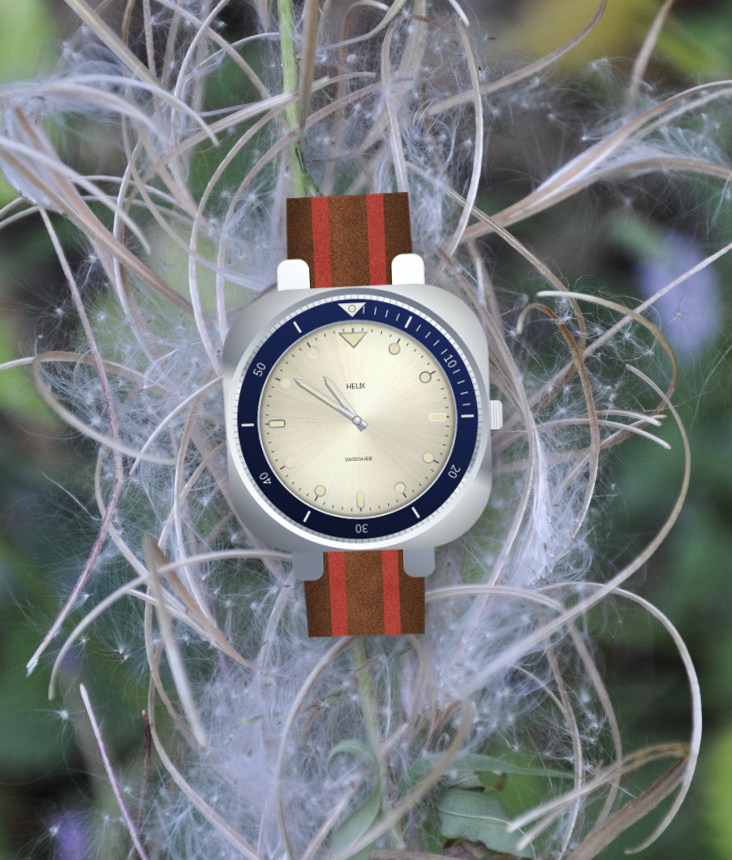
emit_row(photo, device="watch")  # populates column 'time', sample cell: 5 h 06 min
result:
10 h 51 min
